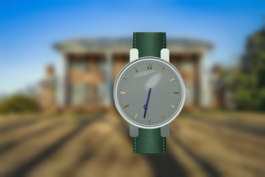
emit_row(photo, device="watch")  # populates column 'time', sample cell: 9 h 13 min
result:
6 h 32 min
